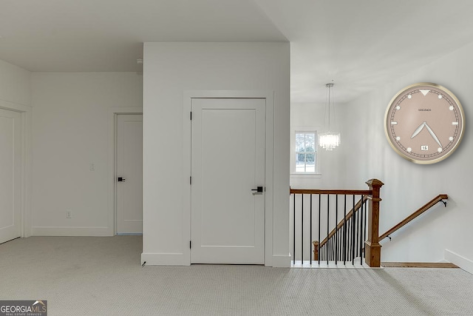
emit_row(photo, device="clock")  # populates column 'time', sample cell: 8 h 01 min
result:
7 h 24 min
